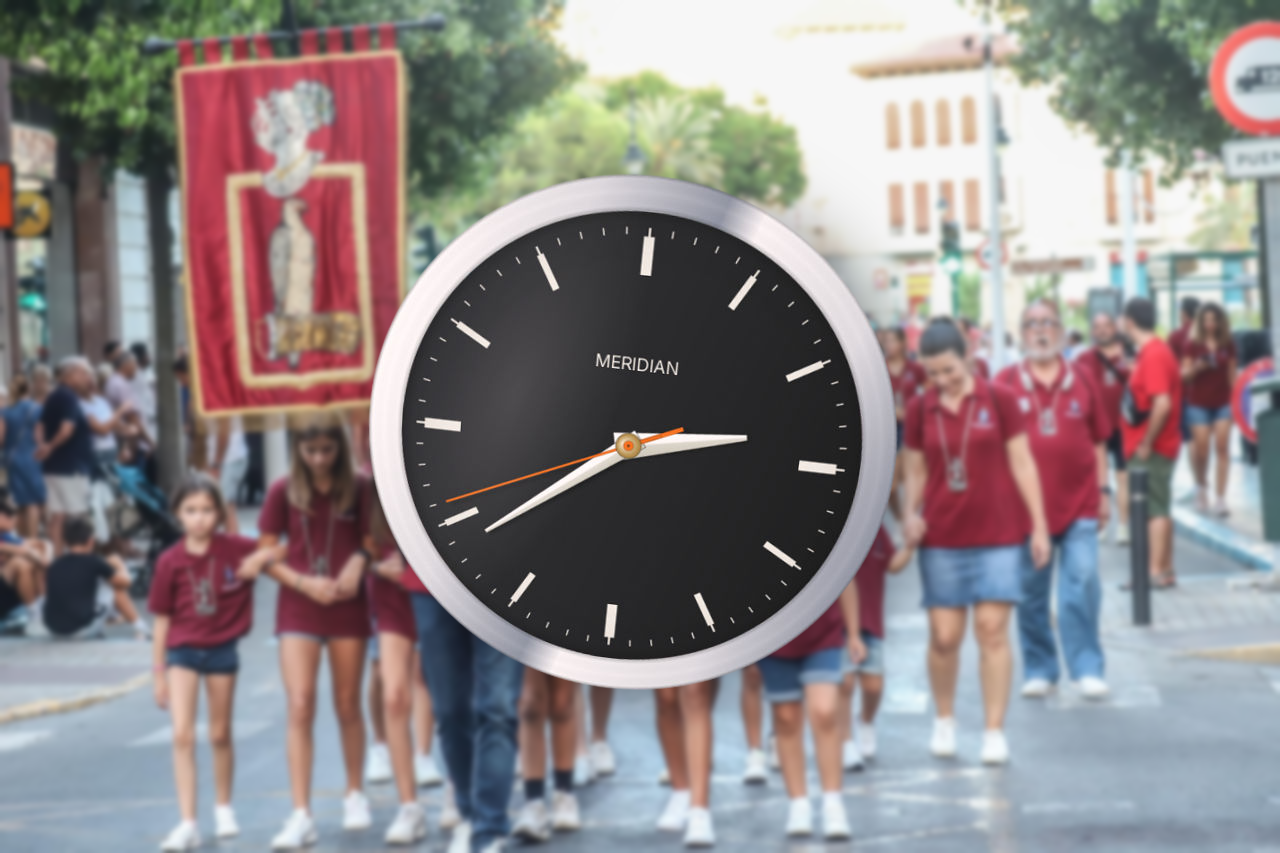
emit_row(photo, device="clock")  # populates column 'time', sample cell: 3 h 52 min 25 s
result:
2 h 38 min 41 s
